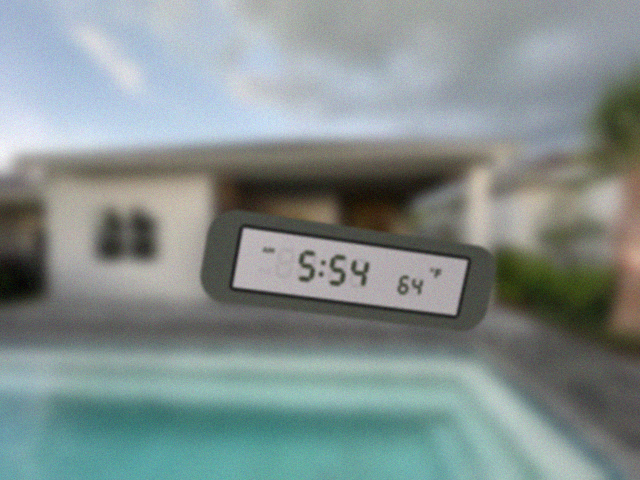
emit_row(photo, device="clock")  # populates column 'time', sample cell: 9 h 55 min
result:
5 h 54 min
